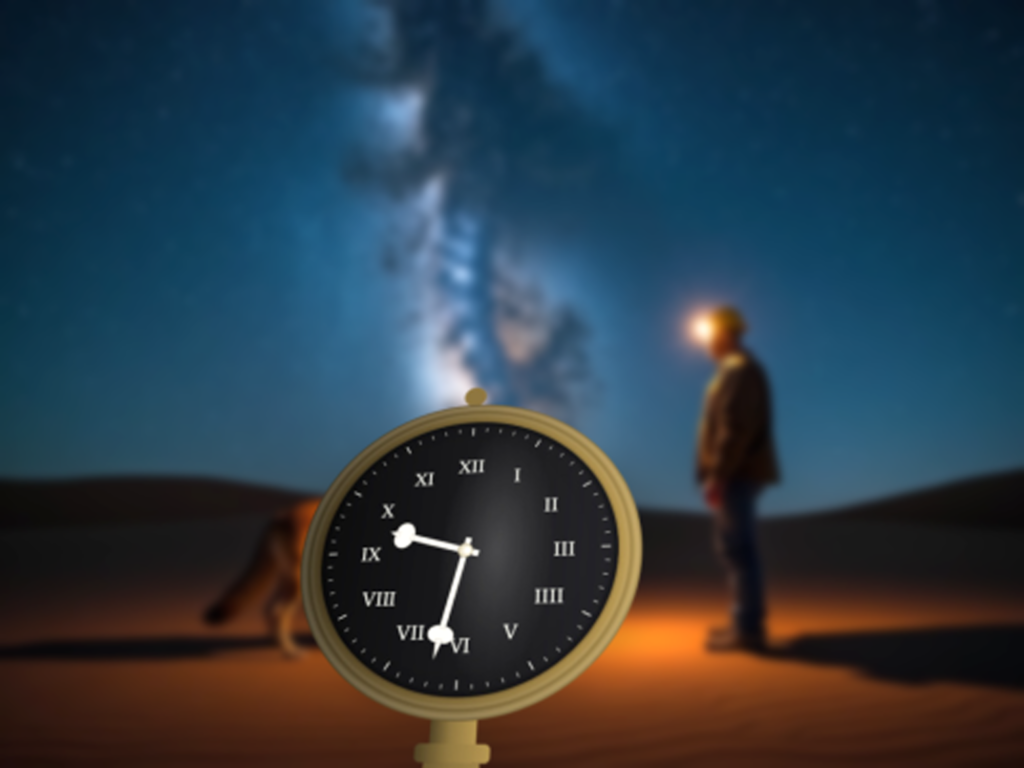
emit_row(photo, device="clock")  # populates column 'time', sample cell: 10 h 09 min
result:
9 h 32 min
